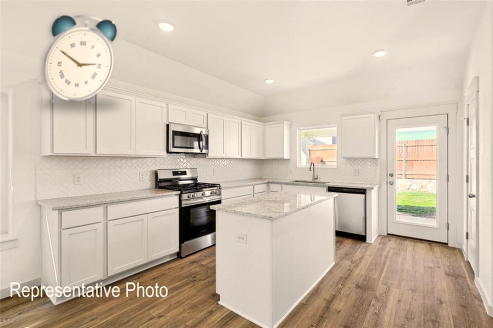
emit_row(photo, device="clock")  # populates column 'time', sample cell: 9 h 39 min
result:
2 h 50 min
